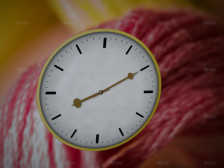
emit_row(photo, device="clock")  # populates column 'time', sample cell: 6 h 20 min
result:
8 h 10 min
